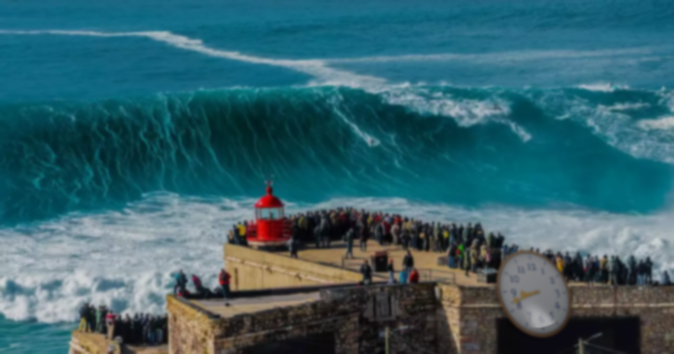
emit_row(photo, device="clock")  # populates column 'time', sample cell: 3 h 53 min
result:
8 h 42 min
